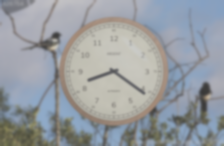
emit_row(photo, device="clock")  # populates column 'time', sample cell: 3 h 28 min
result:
8 h 21 min
